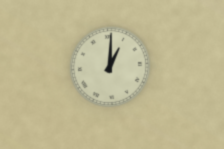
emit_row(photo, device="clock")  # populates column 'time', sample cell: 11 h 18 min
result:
1 h 01 min
